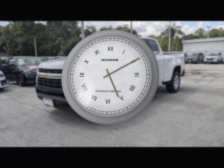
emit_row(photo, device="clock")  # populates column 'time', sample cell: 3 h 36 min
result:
5 h 10 min
